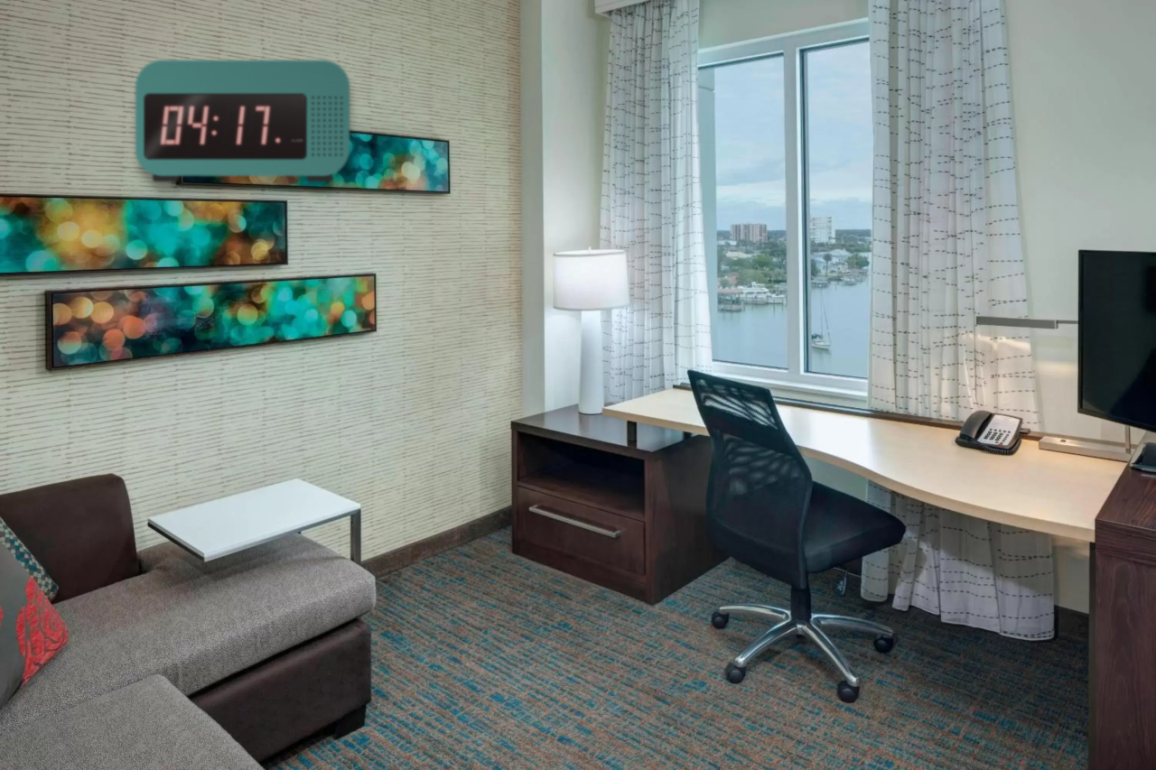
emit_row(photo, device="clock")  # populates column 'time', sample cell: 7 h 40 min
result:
4 h 17 min
